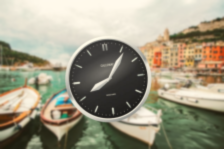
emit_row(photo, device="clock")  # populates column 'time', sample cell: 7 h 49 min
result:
8 h 06 min
